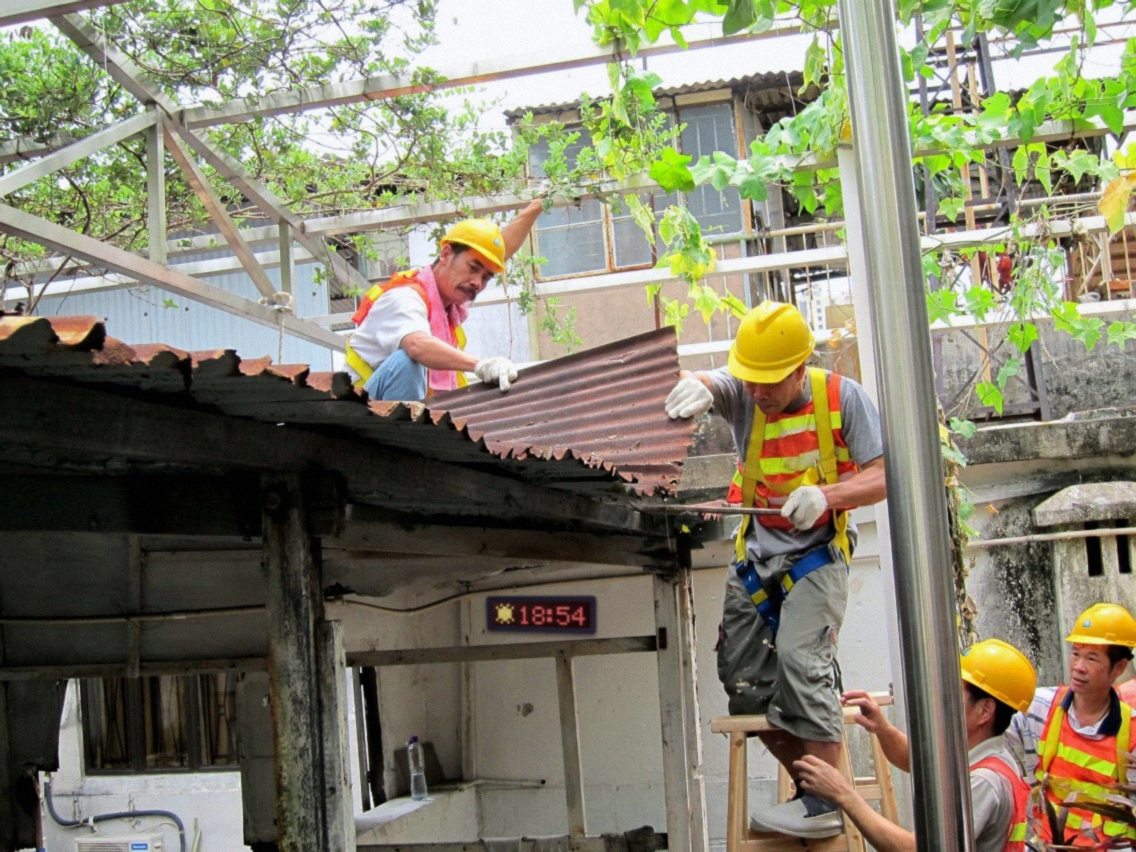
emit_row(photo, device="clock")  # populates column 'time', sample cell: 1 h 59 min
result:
18 h 54 min
